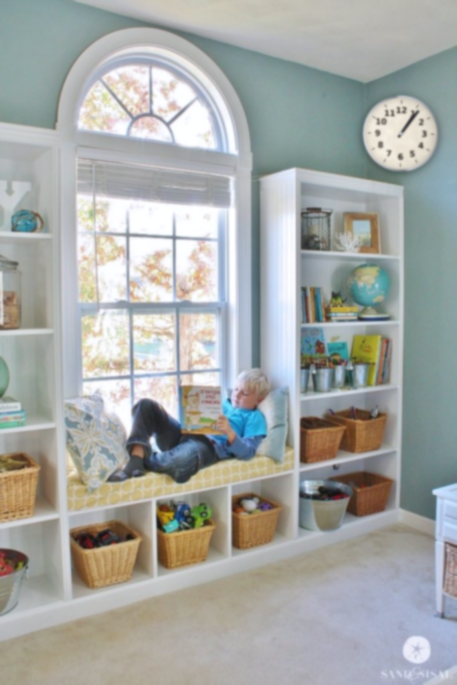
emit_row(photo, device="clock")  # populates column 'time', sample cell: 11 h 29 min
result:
1 h 06 min
